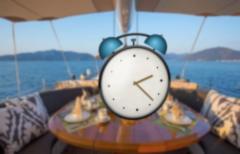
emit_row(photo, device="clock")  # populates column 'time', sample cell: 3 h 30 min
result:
2 h 23 min
